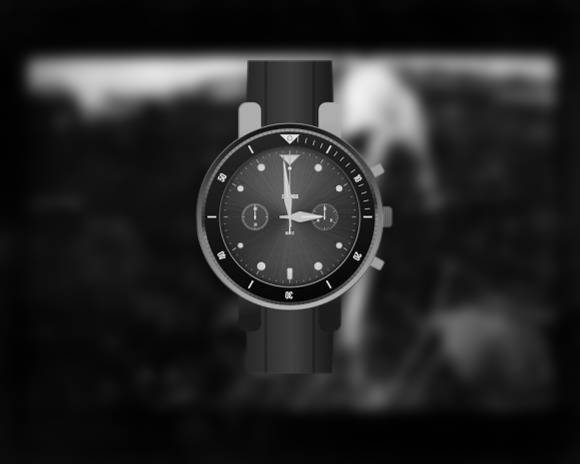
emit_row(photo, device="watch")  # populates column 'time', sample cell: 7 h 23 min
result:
2 h 59 min
